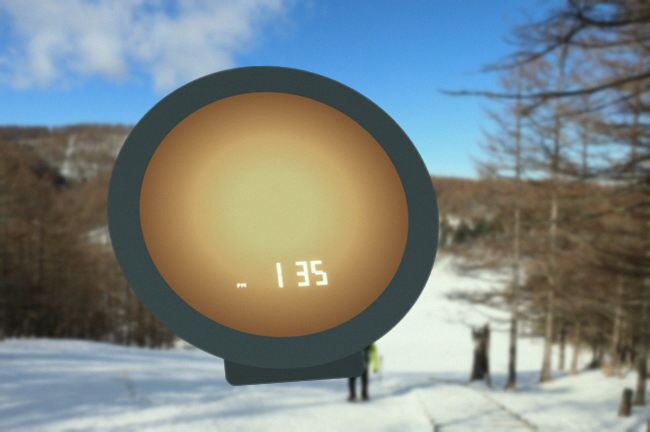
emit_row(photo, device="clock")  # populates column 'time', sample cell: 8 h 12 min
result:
1 h 35 min
